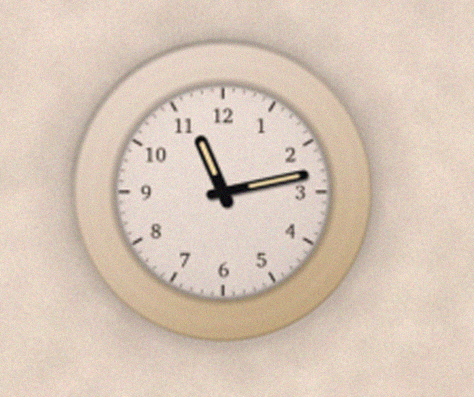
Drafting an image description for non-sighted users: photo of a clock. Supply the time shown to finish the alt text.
11:13
